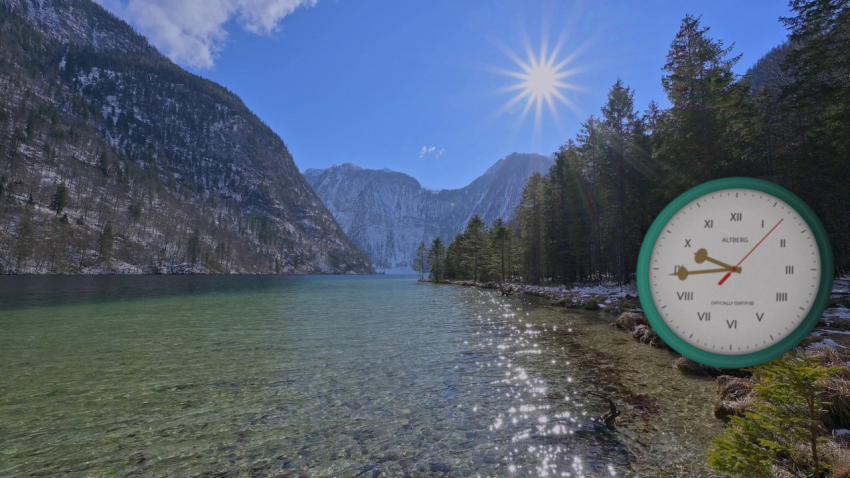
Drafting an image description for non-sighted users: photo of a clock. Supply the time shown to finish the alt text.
9:44:07
